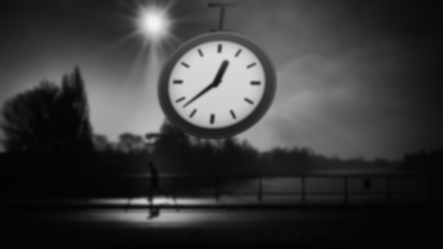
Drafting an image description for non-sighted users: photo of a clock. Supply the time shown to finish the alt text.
12:38
